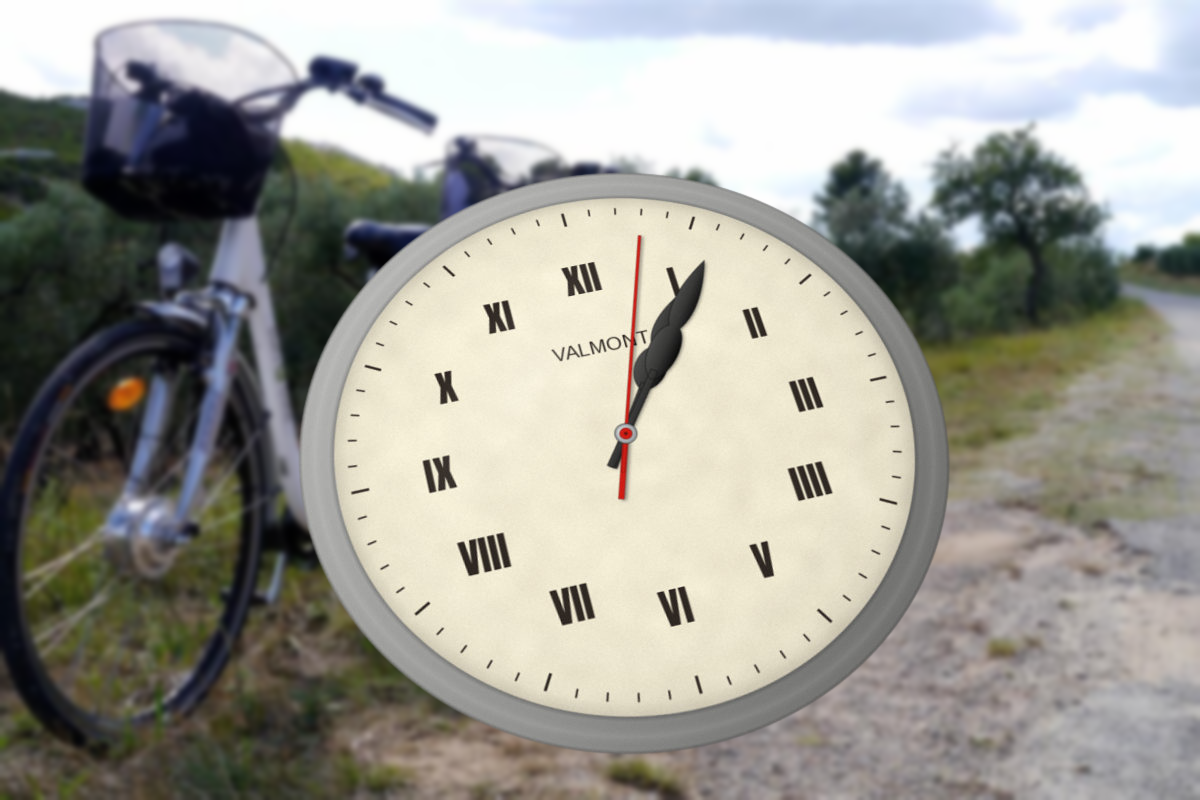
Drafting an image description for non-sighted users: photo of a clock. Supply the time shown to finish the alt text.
1:06:03
